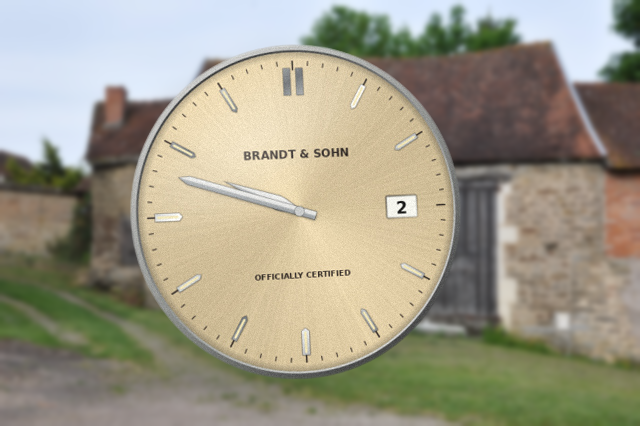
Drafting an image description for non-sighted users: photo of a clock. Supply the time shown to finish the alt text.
9:48
